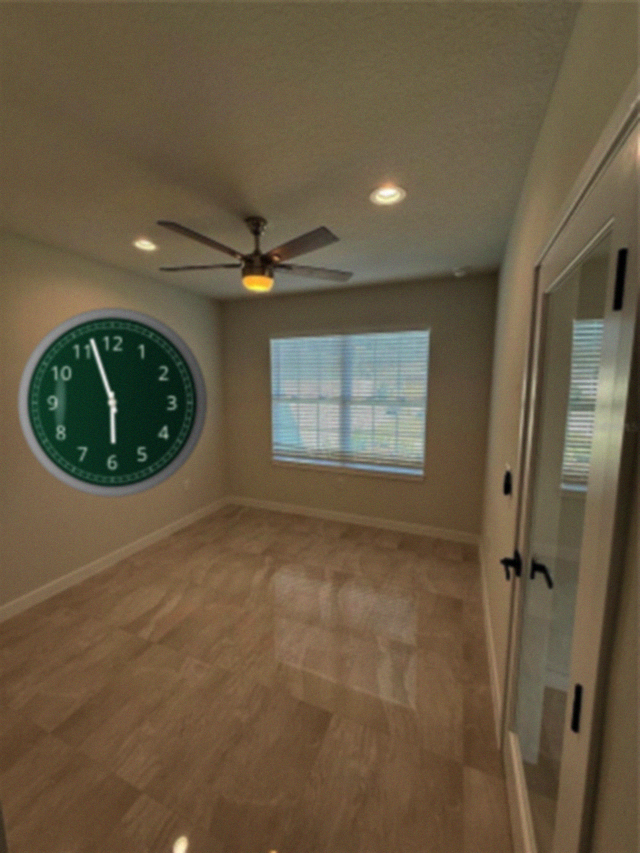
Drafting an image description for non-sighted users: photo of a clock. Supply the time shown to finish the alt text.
5:57
